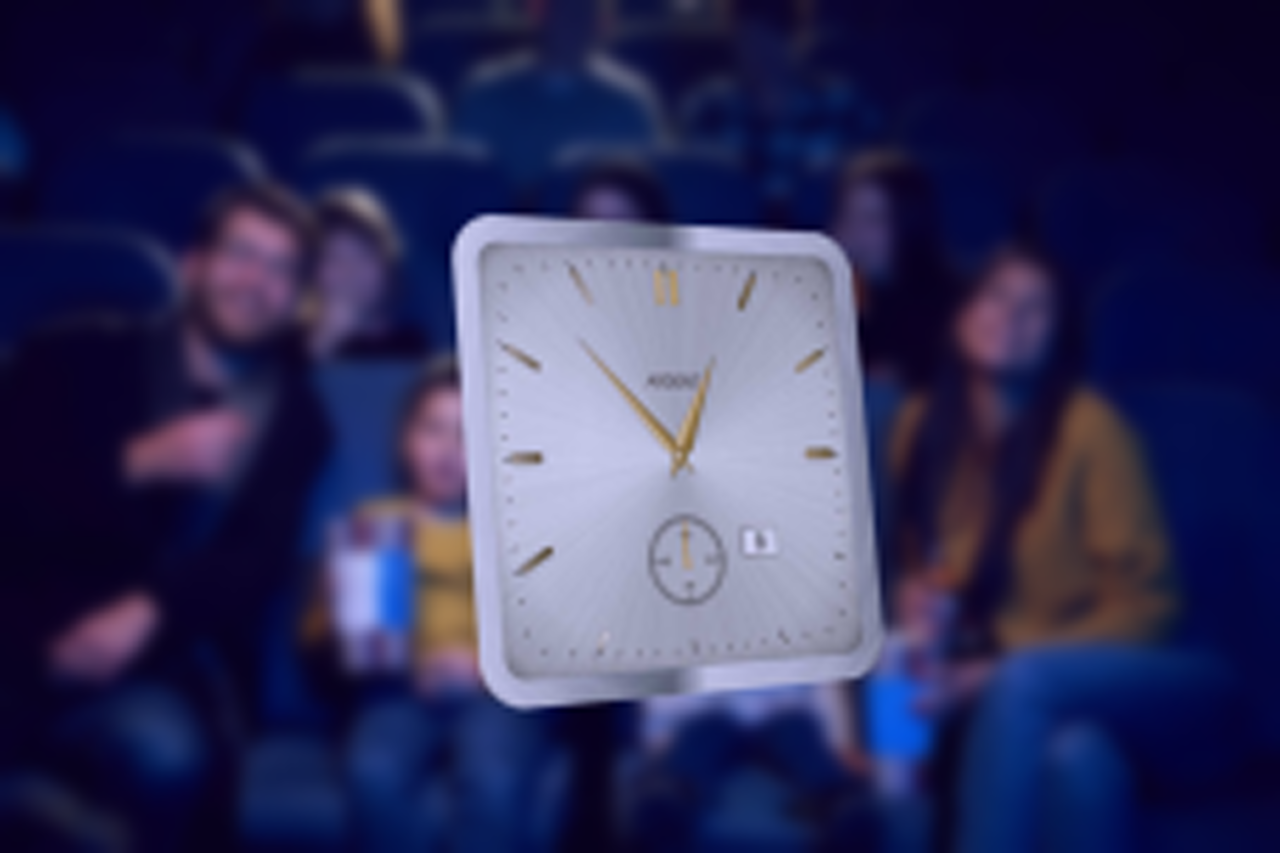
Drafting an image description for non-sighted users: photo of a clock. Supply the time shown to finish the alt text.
12:53
